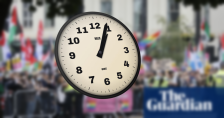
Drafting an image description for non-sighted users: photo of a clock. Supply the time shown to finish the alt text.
1:04
